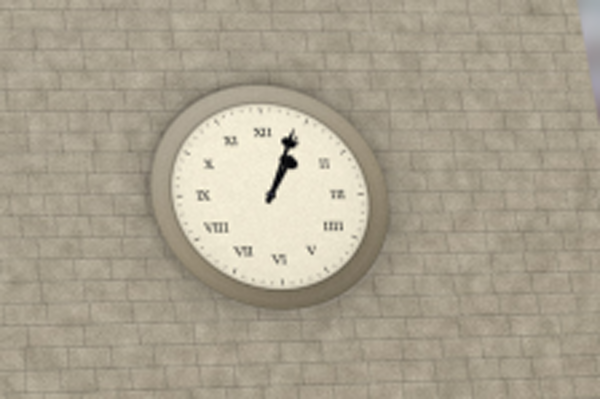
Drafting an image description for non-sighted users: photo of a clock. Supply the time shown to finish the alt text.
1:04
